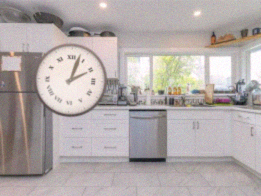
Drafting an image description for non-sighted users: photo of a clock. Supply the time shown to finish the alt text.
2:03
